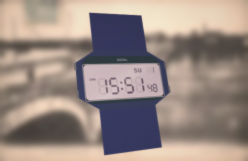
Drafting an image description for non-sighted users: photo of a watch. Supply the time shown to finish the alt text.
15:51
